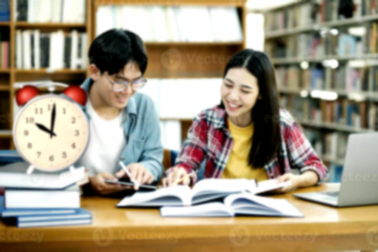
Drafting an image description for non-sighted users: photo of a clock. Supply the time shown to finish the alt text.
10:01
